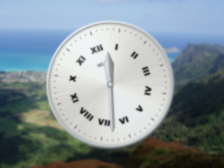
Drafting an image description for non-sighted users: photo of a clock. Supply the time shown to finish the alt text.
12:33
